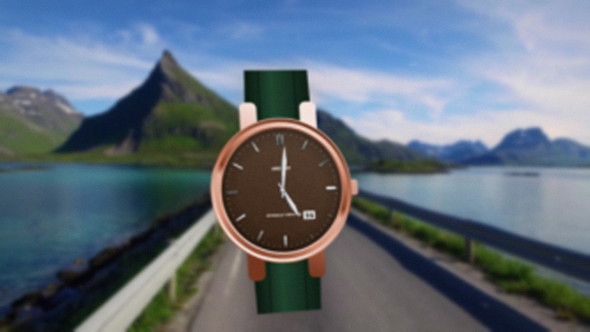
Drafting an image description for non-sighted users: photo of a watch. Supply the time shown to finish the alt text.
5:01
